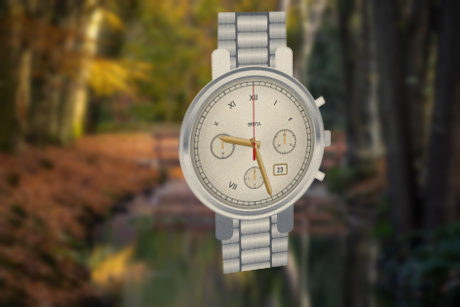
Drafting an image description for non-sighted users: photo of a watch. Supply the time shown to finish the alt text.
9:27
